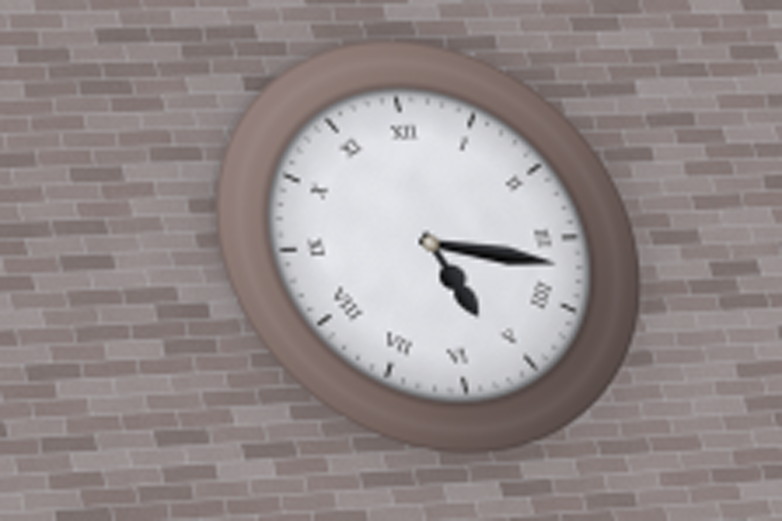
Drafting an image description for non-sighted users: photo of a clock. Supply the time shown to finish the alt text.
5:17
